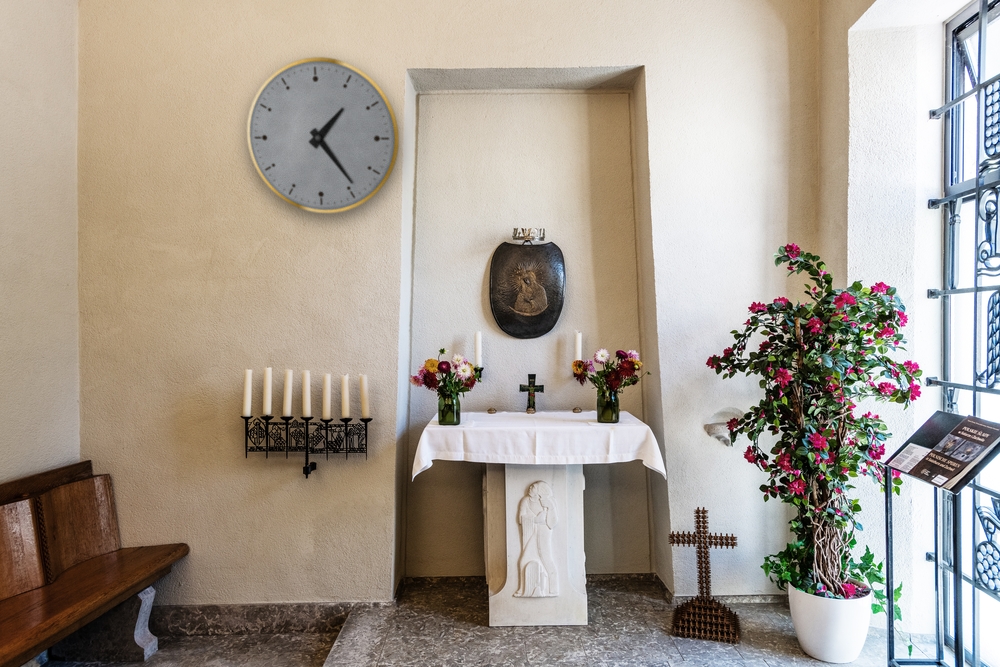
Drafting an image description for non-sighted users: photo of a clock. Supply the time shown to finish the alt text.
1:24
